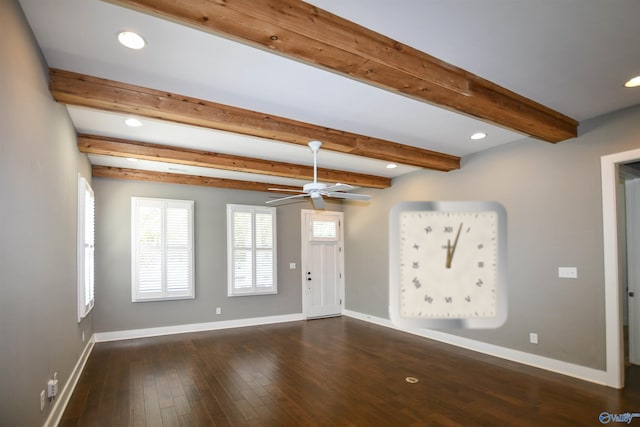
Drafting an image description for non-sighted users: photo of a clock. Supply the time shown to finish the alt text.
12:03
